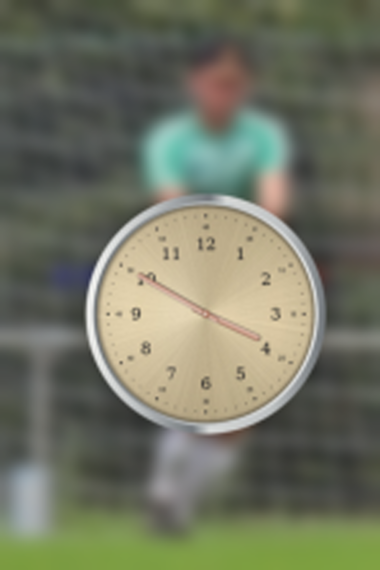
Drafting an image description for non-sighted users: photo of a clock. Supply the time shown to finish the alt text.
3:50
